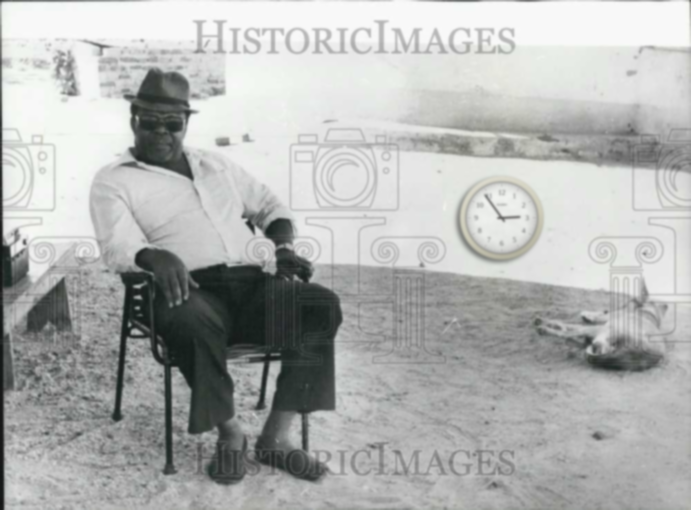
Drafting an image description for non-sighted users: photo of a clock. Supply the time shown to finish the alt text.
2:54
